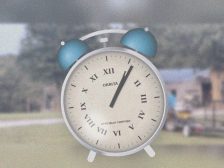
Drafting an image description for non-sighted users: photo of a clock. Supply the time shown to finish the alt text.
1:06
